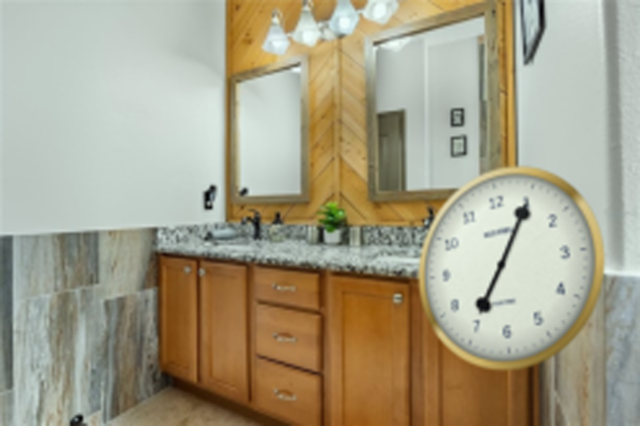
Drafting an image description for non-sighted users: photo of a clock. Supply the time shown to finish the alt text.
7:05
